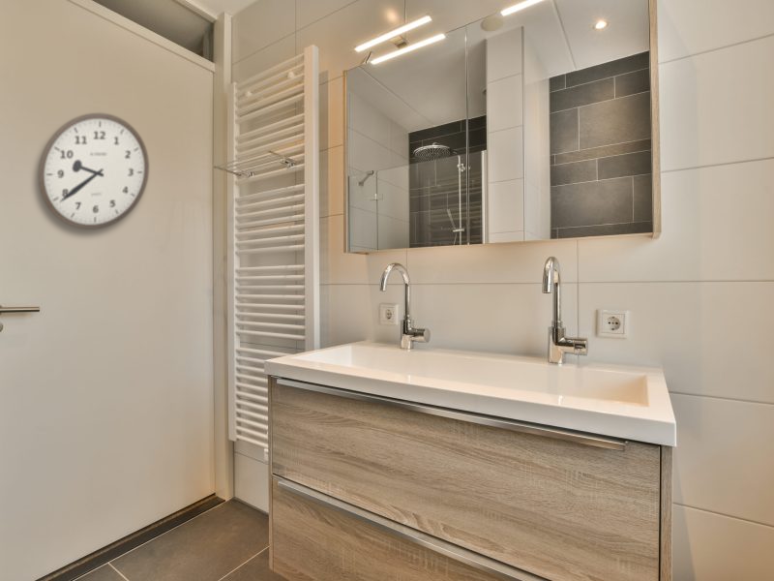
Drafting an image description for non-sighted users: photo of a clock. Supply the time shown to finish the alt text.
9:39
